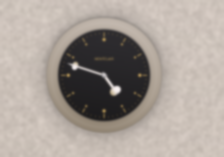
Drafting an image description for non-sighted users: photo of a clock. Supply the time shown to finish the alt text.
4:48
